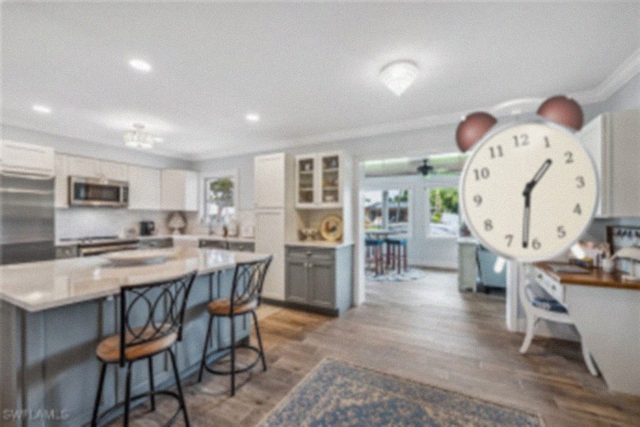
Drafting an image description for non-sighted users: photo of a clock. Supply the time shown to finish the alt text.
1:32
